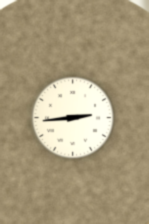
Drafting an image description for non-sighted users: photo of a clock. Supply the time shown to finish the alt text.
2:44
